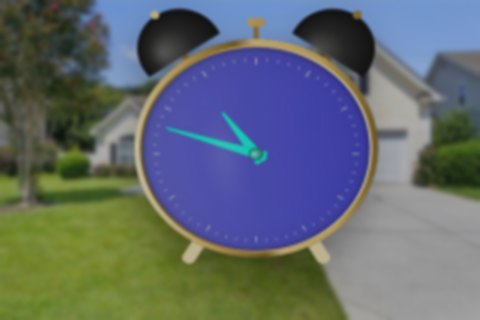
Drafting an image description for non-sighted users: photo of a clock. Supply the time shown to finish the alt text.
10:48
